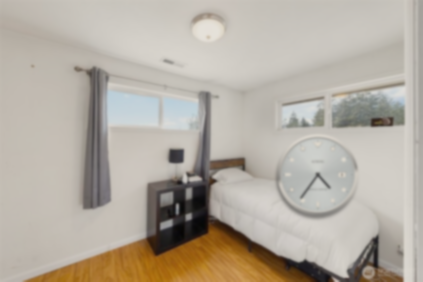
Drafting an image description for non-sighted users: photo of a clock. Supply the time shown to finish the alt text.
4:36
